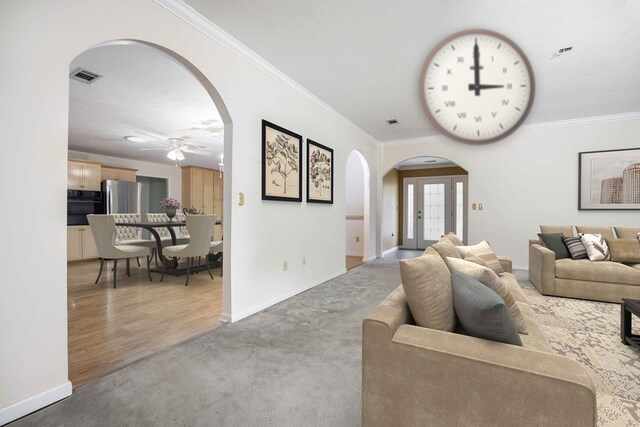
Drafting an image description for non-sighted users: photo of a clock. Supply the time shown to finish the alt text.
3:00
